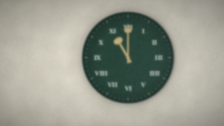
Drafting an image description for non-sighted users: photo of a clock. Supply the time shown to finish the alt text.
11:00
